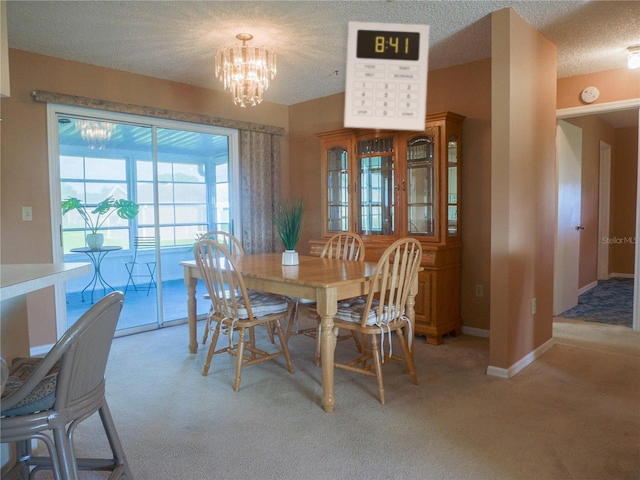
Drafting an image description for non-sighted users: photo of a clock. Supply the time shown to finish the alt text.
8:41
